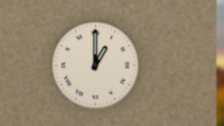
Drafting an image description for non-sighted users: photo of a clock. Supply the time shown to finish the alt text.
1:00
